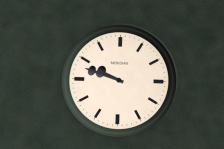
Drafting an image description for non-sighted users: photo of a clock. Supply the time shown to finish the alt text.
9:48
